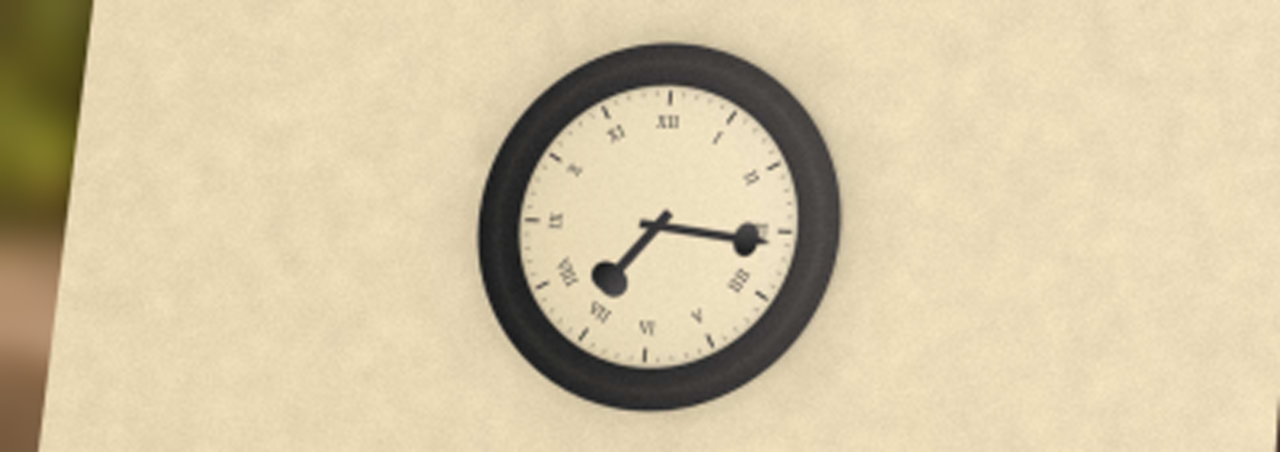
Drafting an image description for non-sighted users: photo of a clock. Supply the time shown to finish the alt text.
7:16
